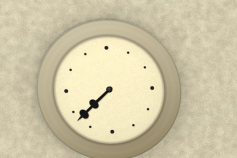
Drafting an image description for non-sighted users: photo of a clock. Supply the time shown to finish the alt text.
7:38
